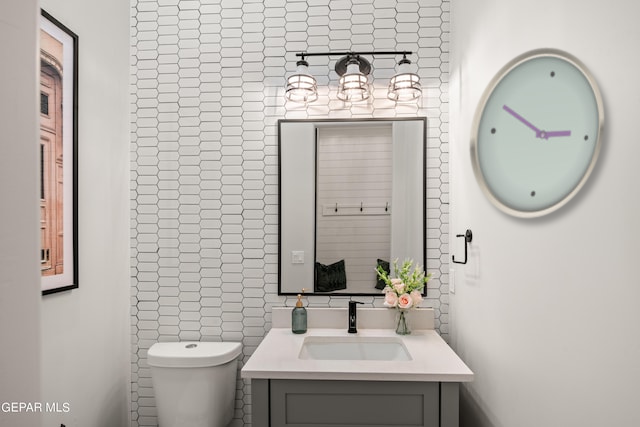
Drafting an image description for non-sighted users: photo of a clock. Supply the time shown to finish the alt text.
2:49
